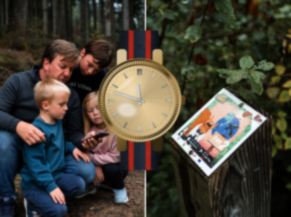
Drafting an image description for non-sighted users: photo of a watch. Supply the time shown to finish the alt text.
11:48
